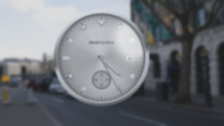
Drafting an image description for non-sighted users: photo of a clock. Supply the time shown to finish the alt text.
4:25
